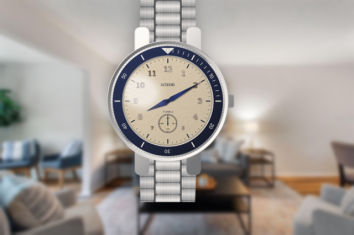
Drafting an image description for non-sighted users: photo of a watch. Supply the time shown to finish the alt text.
8:10
